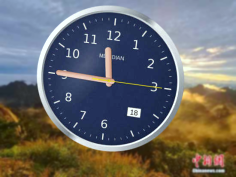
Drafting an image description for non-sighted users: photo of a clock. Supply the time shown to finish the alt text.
11:45:15
